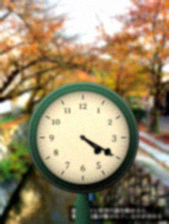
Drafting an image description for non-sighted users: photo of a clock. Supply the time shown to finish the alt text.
4:20
